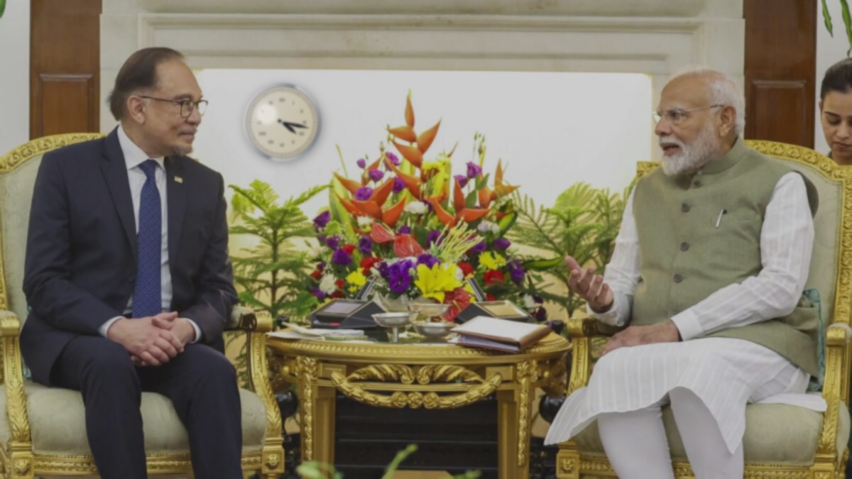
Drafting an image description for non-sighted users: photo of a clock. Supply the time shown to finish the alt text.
4:17
